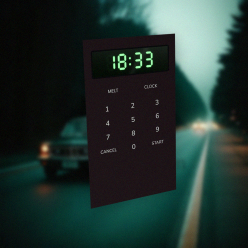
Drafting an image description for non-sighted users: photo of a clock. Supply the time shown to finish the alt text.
18:33
